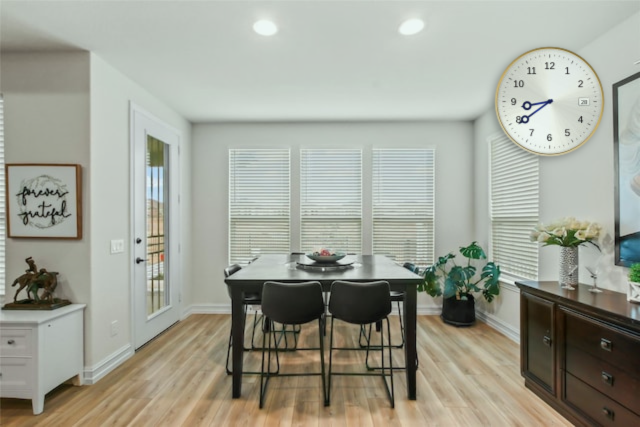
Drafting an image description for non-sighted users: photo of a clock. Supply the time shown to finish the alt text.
8:39
